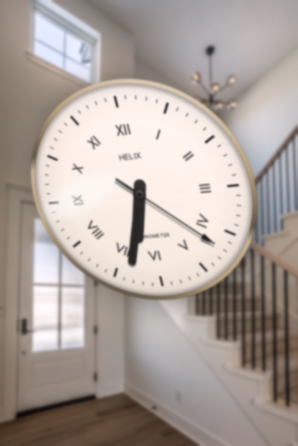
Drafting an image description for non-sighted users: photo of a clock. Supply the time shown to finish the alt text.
6:33:22
